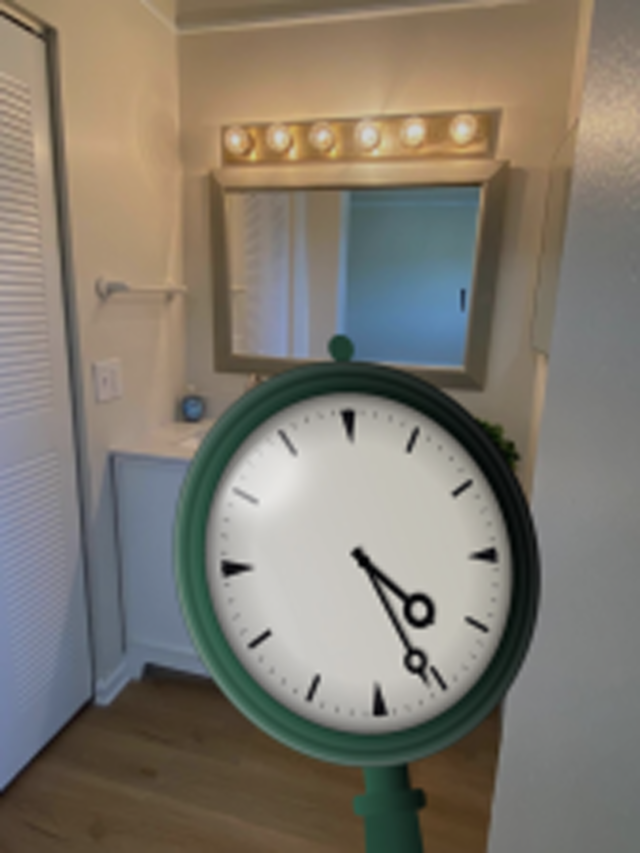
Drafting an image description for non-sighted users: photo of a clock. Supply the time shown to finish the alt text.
4:26
